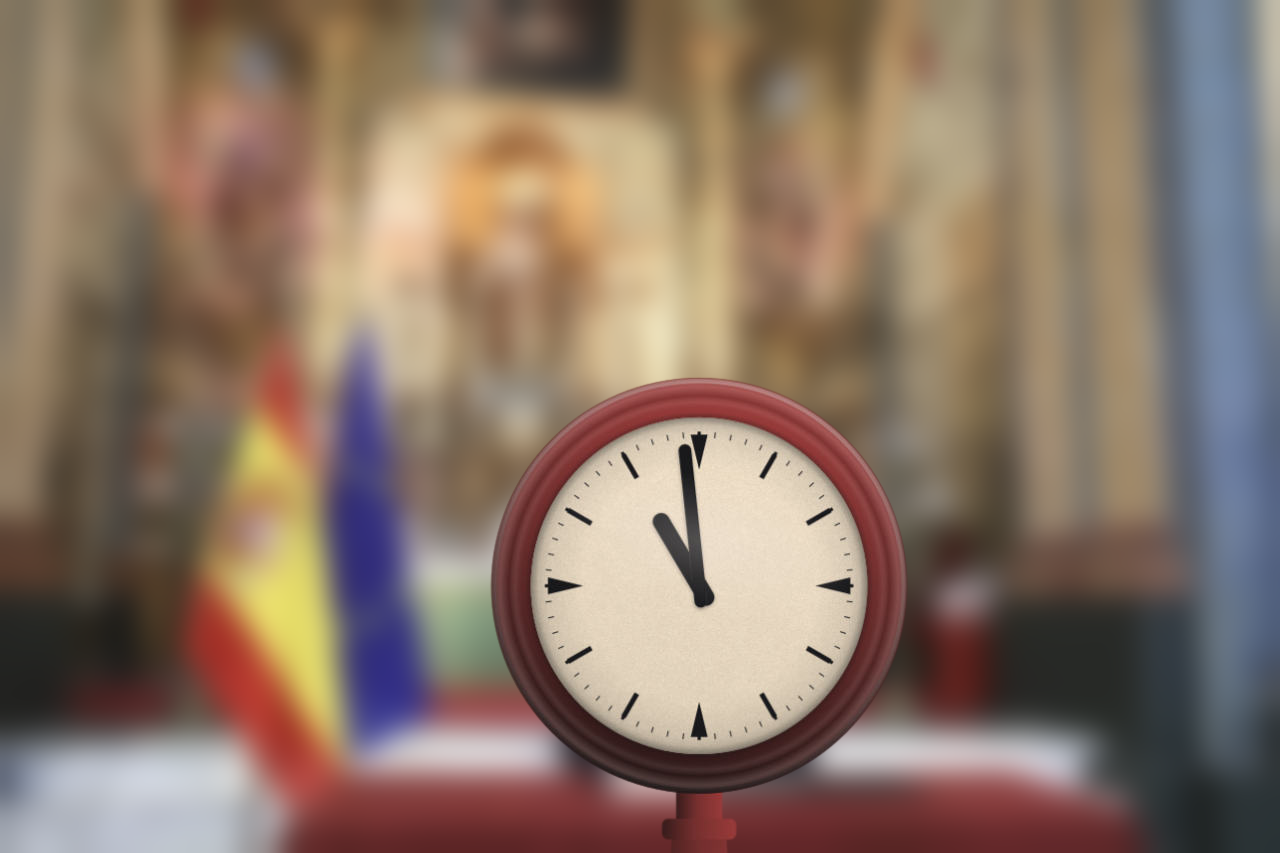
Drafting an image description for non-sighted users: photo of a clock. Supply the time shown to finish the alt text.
10:59
